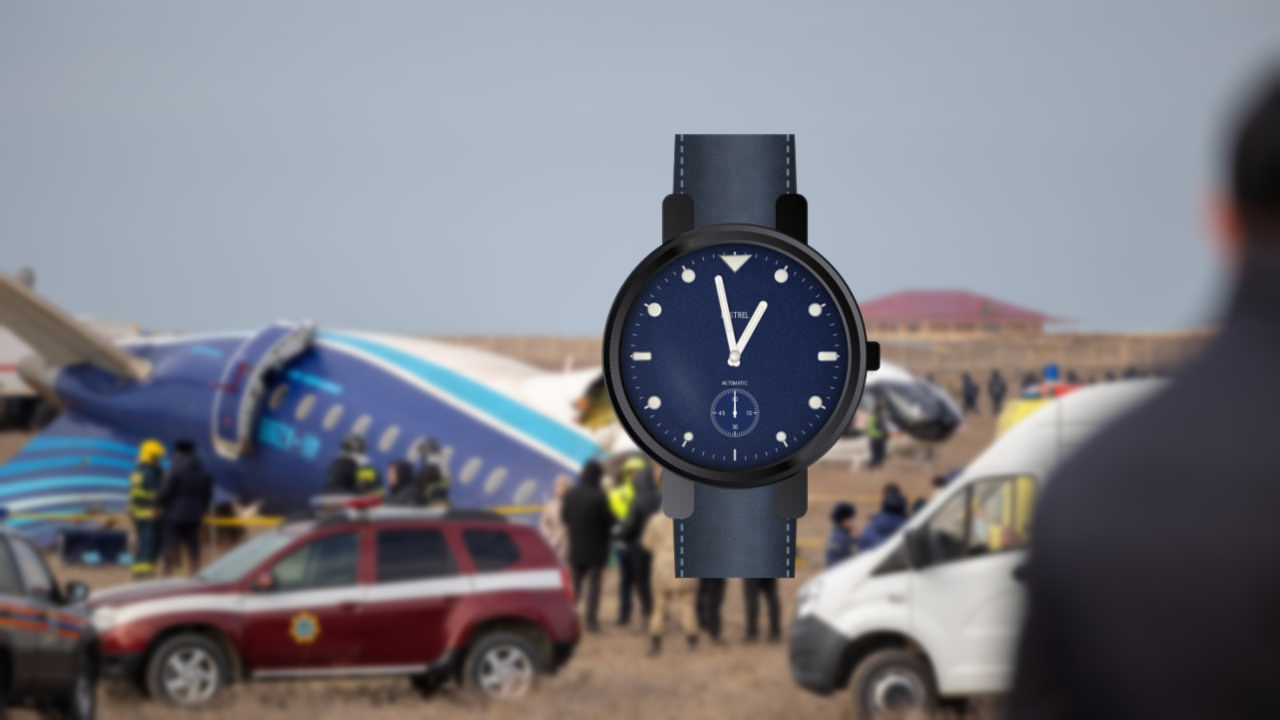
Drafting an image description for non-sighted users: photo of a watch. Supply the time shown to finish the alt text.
12:58
